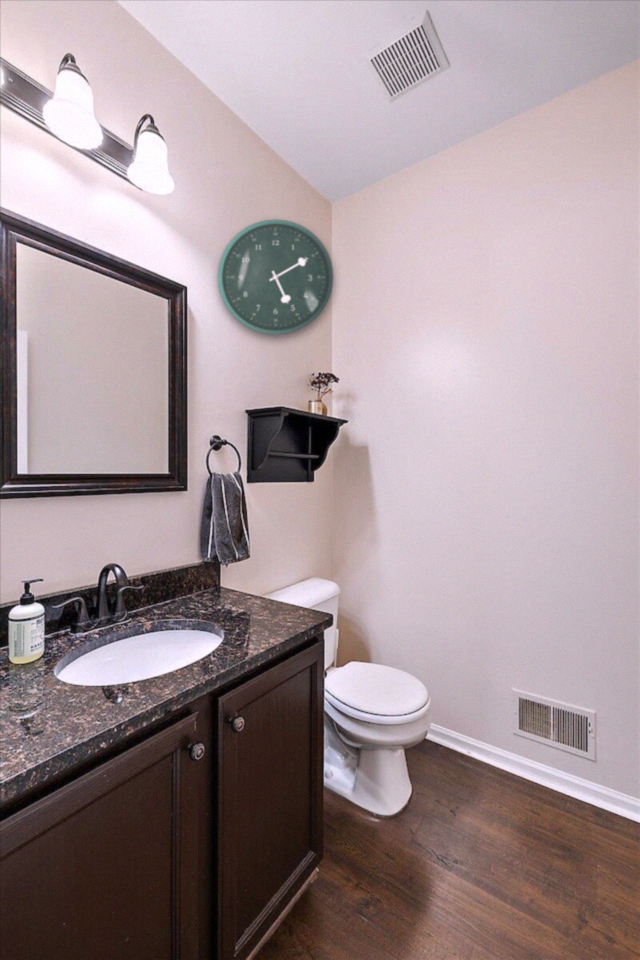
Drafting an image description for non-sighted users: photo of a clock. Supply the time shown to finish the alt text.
5:10
